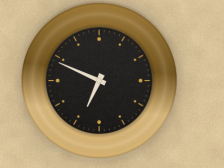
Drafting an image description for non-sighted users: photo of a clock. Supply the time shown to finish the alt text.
6:49
